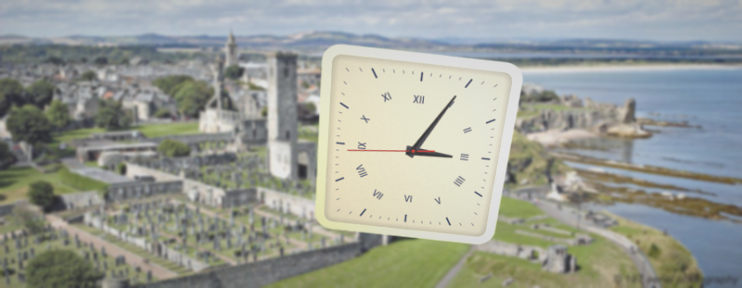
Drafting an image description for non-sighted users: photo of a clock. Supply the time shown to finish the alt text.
3:04:44
